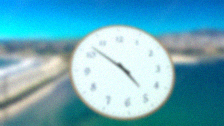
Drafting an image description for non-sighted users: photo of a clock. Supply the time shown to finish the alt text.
4:52
